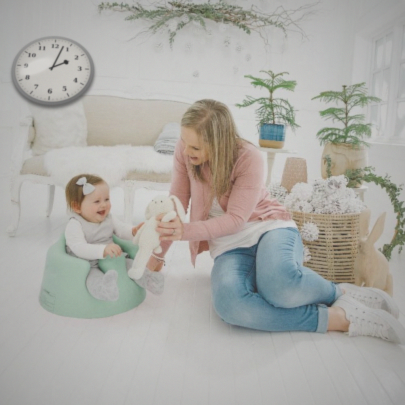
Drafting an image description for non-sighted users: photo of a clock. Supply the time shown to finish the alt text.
2:03
